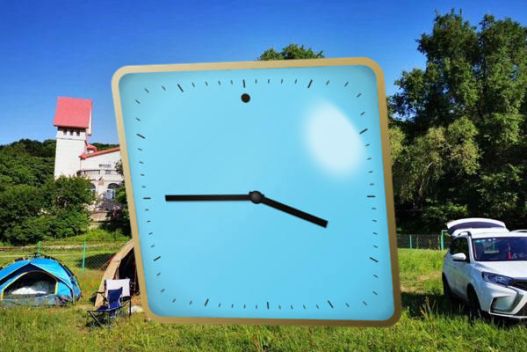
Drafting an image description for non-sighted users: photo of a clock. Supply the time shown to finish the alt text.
3:45
